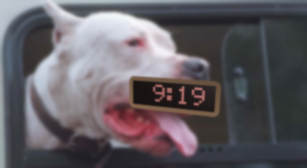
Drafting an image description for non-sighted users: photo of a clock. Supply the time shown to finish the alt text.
9:19
